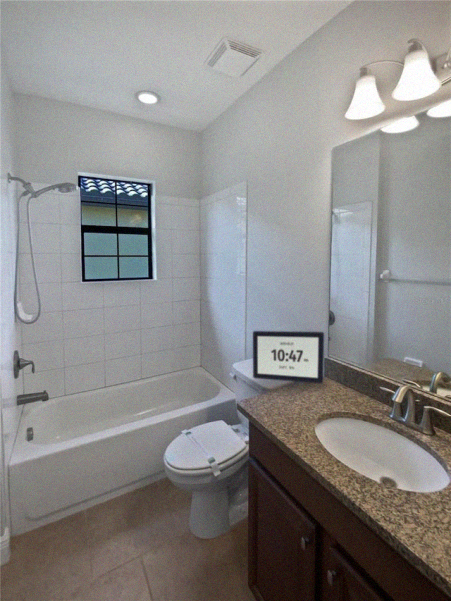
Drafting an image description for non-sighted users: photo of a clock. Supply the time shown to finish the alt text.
10:47
